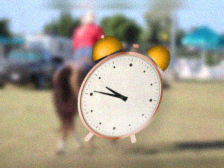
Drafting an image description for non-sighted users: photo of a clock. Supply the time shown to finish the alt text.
9:46
